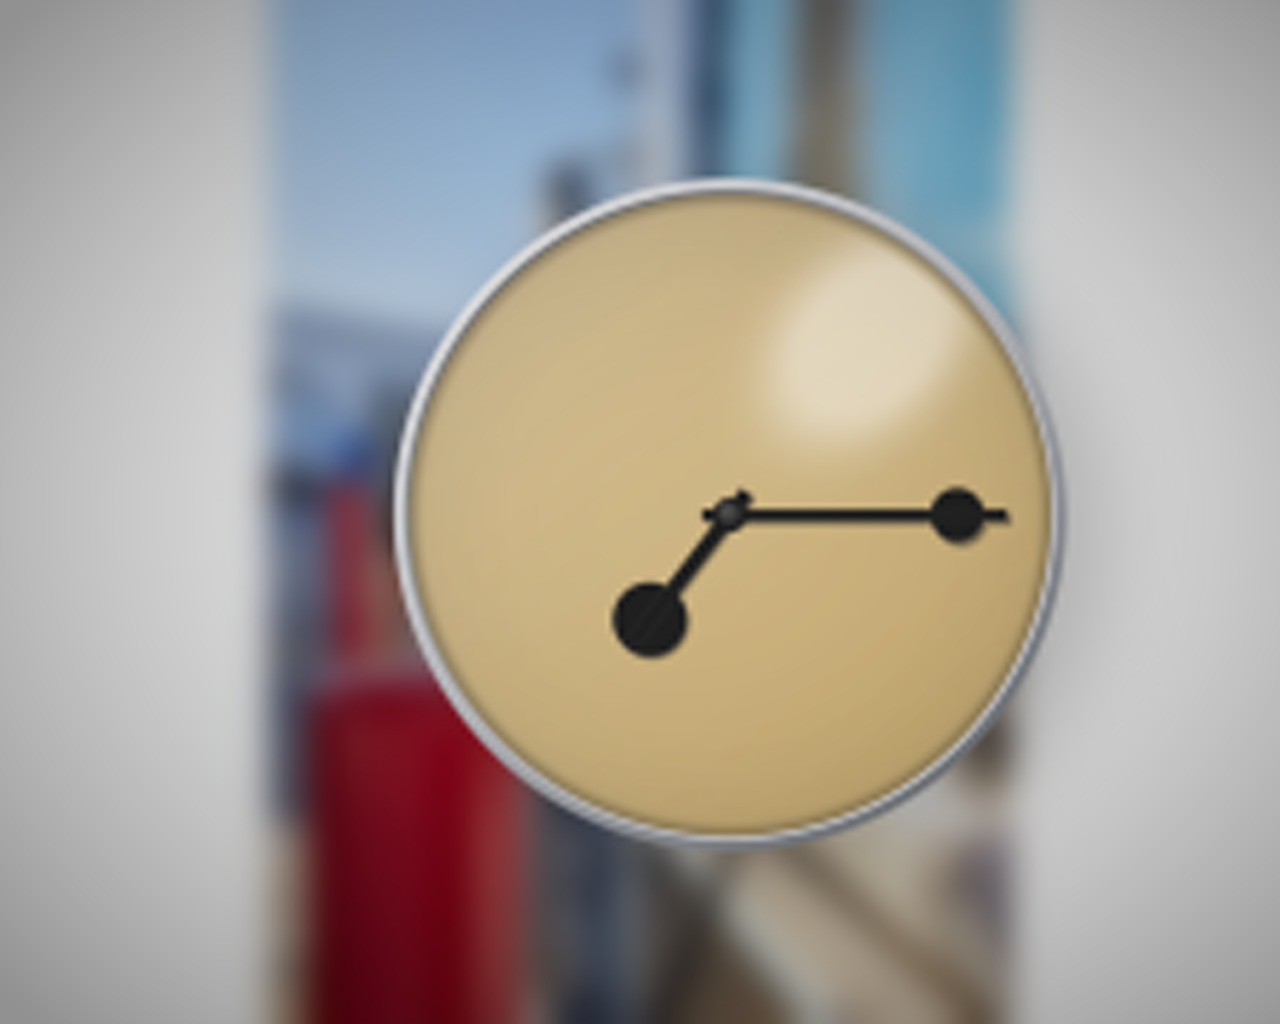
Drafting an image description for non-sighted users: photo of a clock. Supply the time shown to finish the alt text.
7:15
